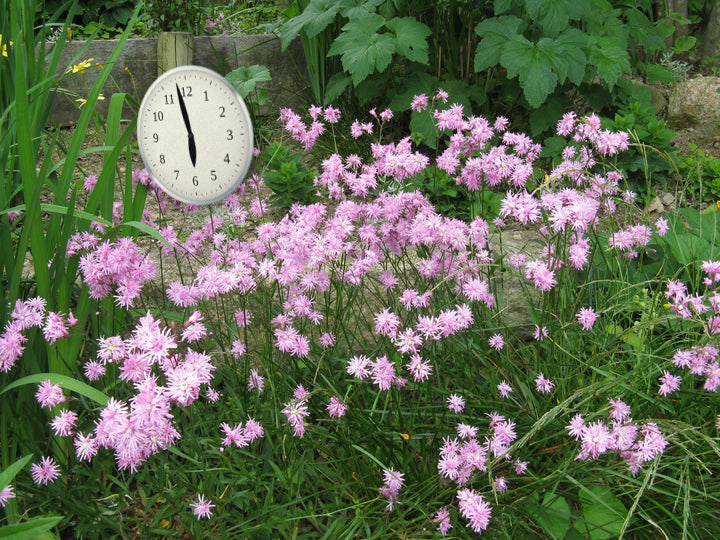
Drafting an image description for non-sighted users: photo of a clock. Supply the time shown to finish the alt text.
5:58
